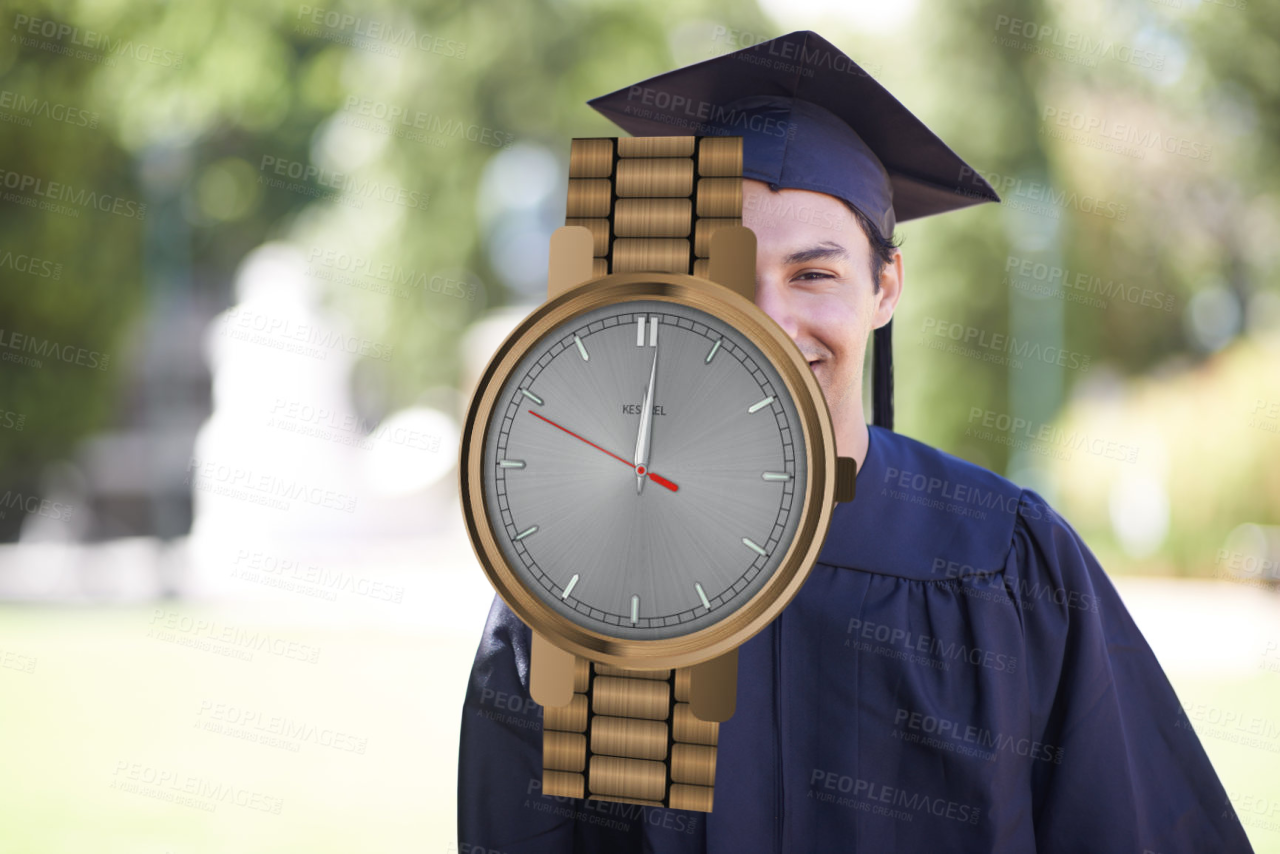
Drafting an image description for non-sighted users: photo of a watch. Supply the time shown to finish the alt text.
12:00:49
